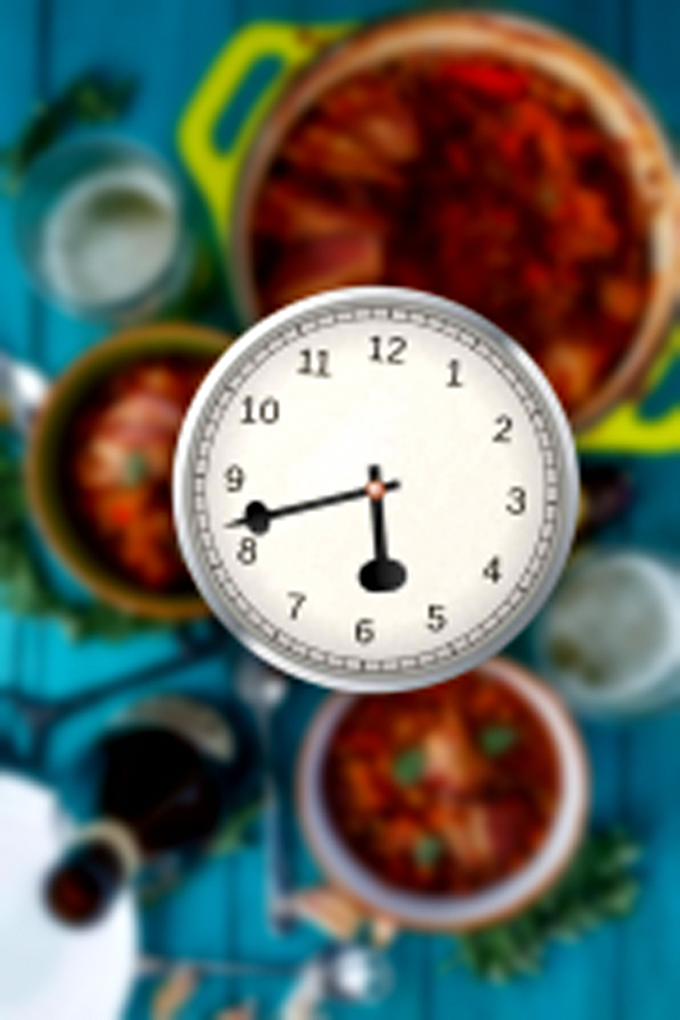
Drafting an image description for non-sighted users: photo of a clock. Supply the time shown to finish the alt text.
5:42
